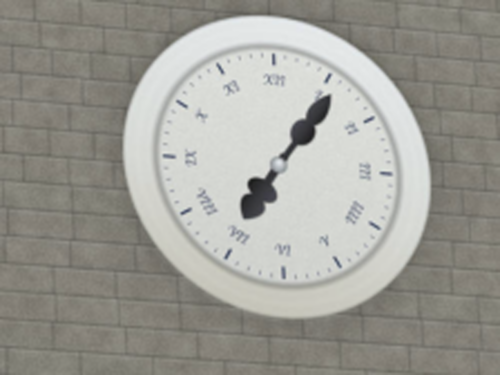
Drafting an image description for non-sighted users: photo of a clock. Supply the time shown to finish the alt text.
7:06
